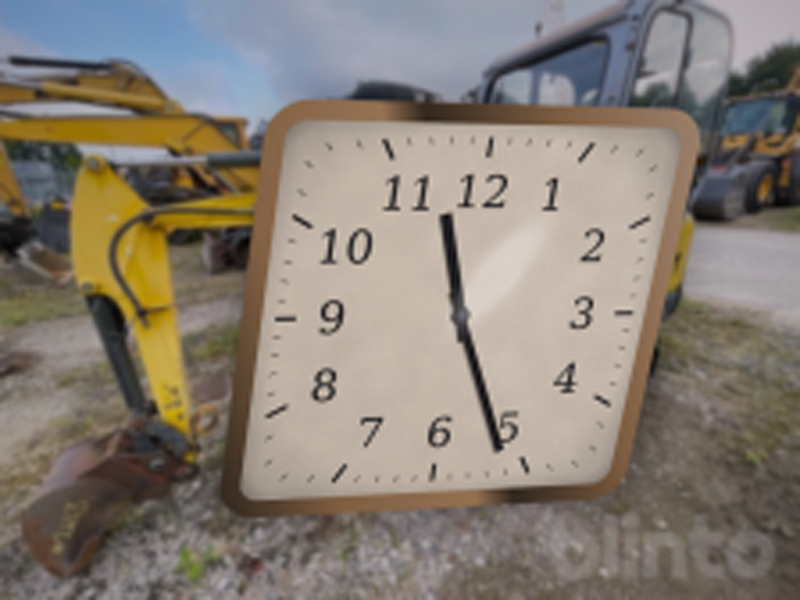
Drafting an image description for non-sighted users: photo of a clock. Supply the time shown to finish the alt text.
11:26
